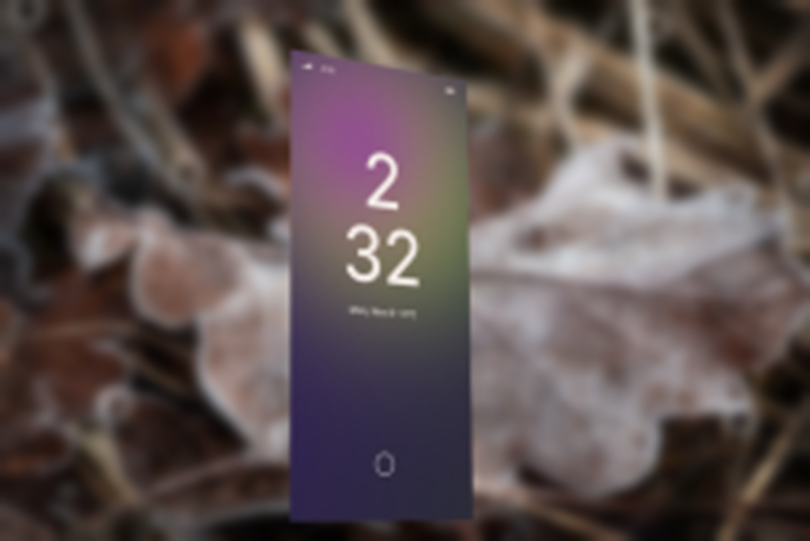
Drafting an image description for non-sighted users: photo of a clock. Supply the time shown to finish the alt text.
2:32
